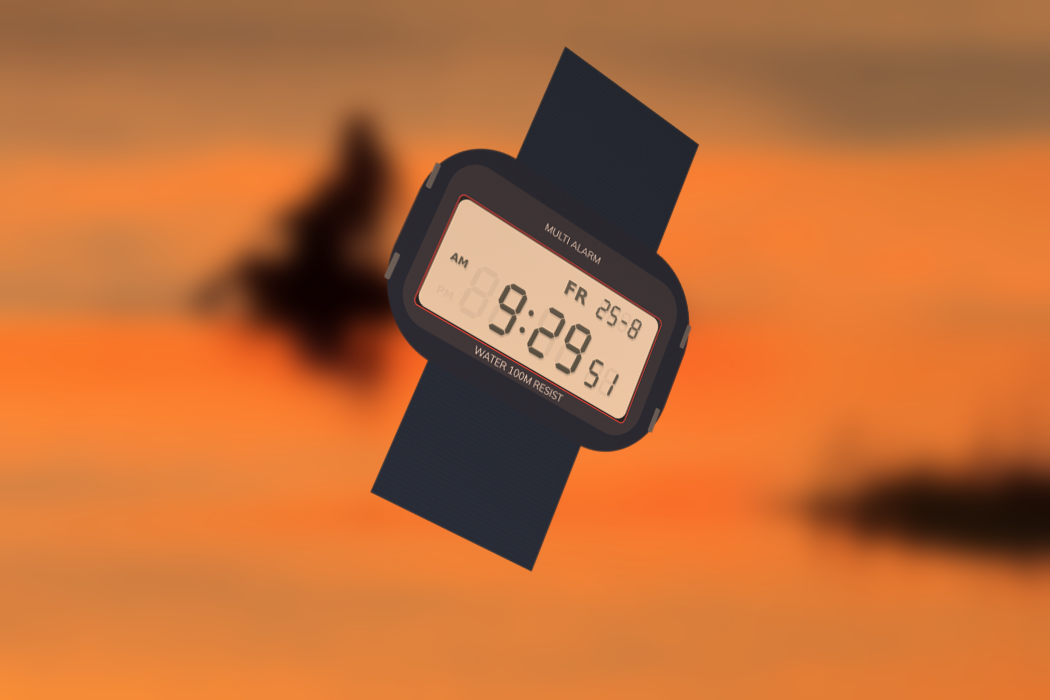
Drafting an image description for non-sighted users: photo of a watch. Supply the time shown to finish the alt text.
9:29:51
